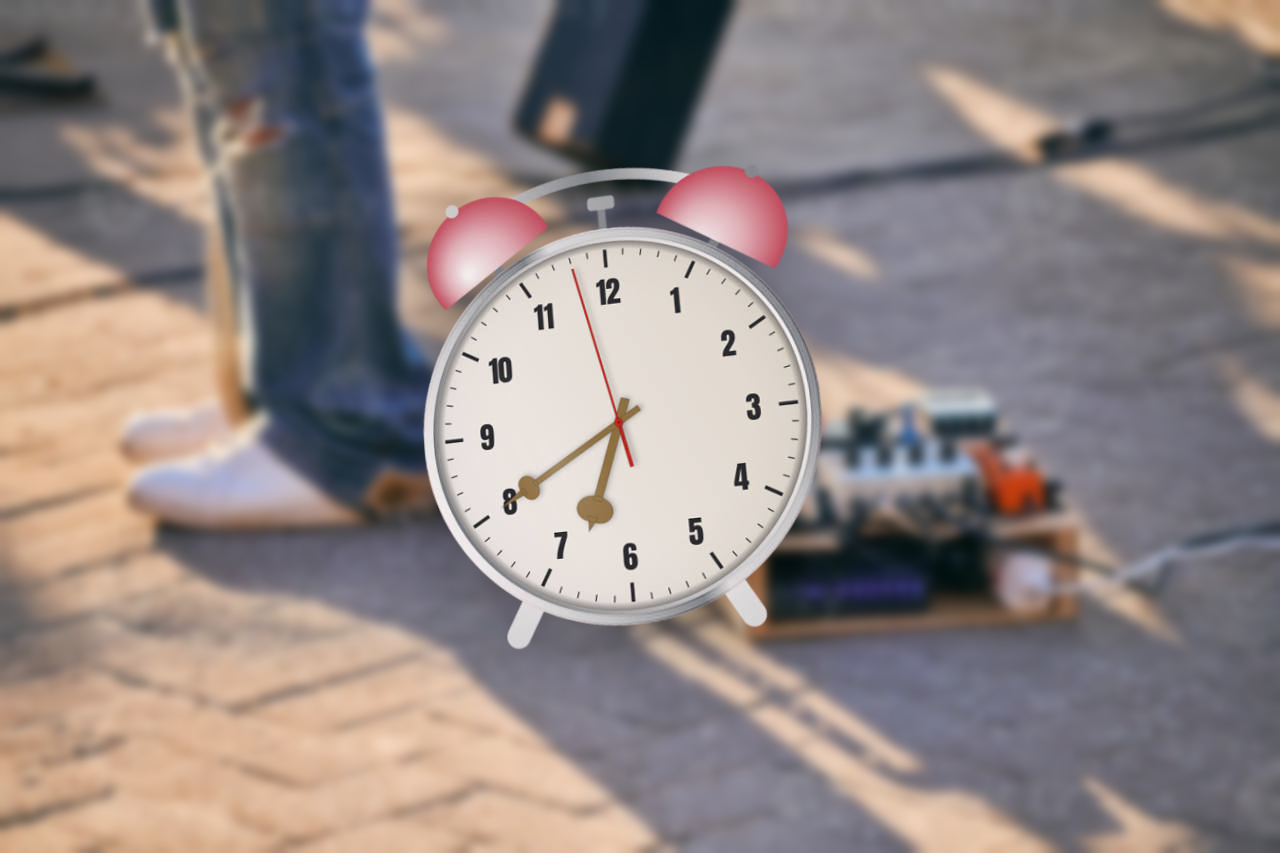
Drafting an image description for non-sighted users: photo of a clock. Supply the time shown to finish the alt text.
6:39:58
